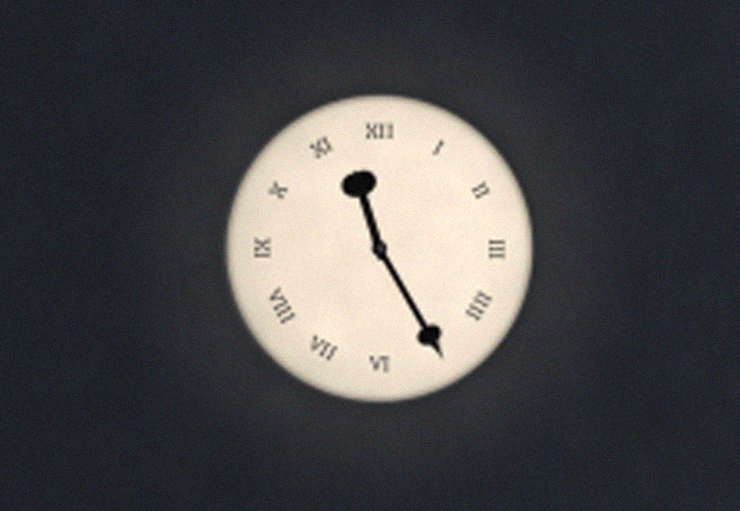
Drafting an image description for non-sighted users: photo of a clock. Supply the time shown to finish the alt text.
11:25
